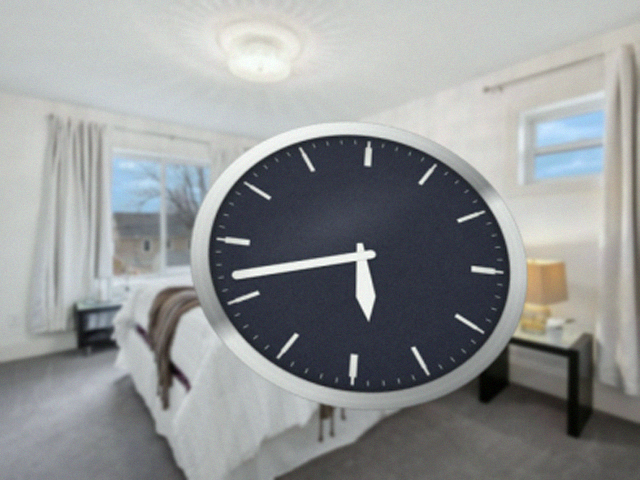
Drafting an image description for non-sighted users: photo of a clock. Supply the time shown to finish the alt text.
5:42
